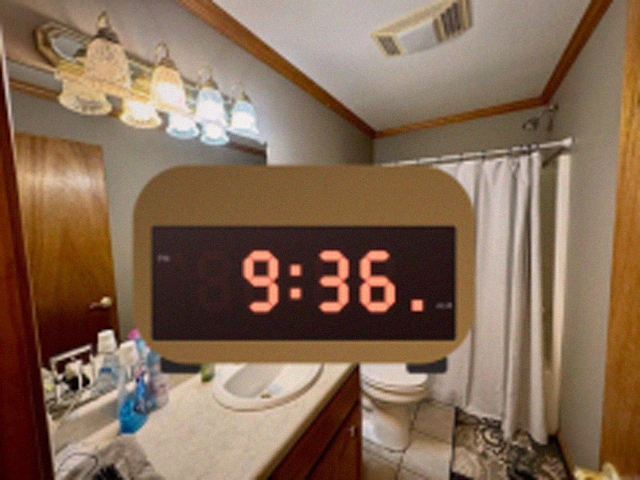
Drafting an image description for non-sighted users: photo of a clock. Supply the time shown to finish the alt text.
9:36
